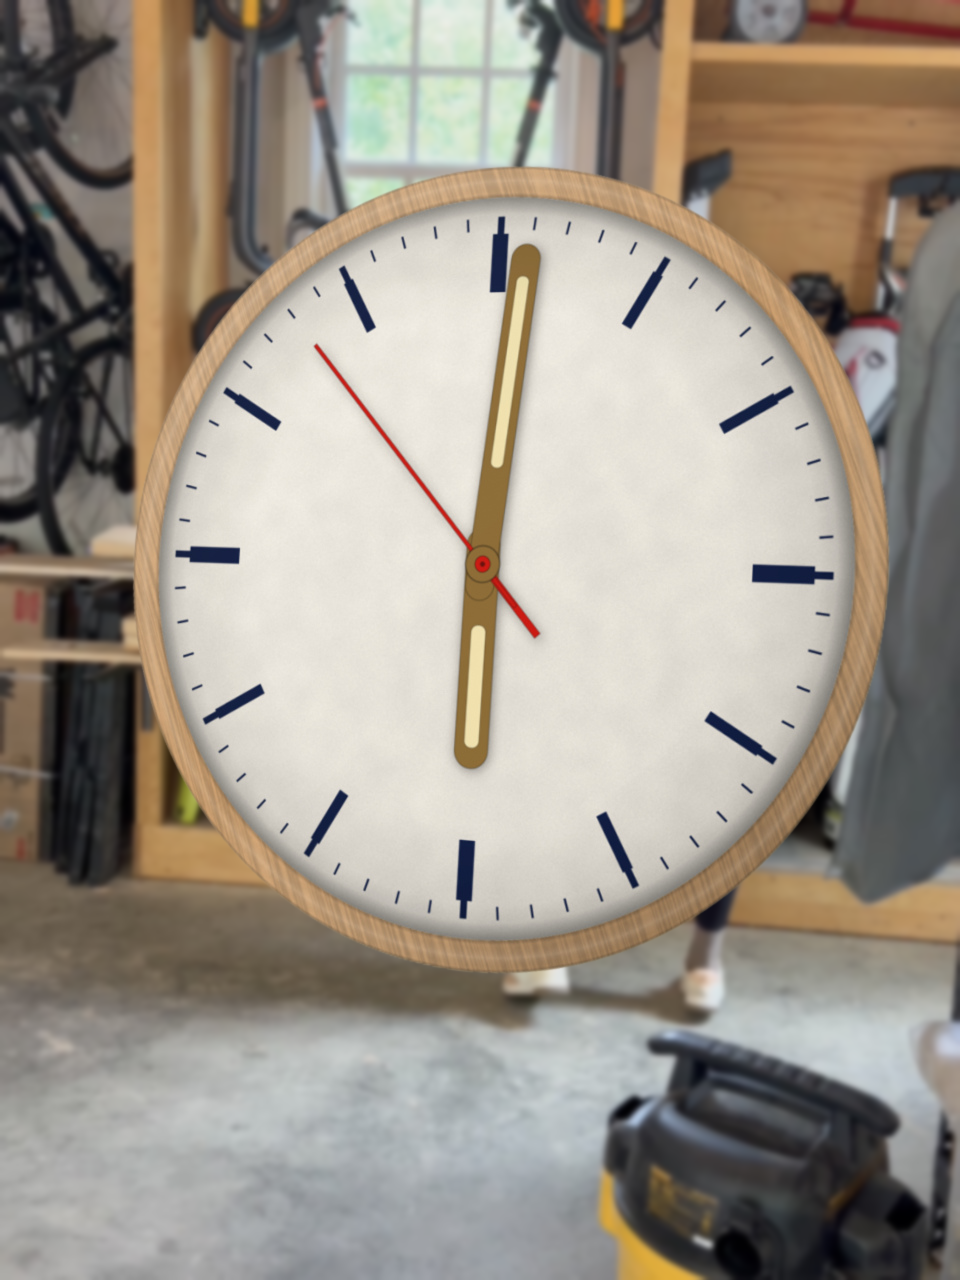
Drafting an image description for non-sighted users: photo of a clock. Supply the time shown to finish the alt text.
6:00:53
